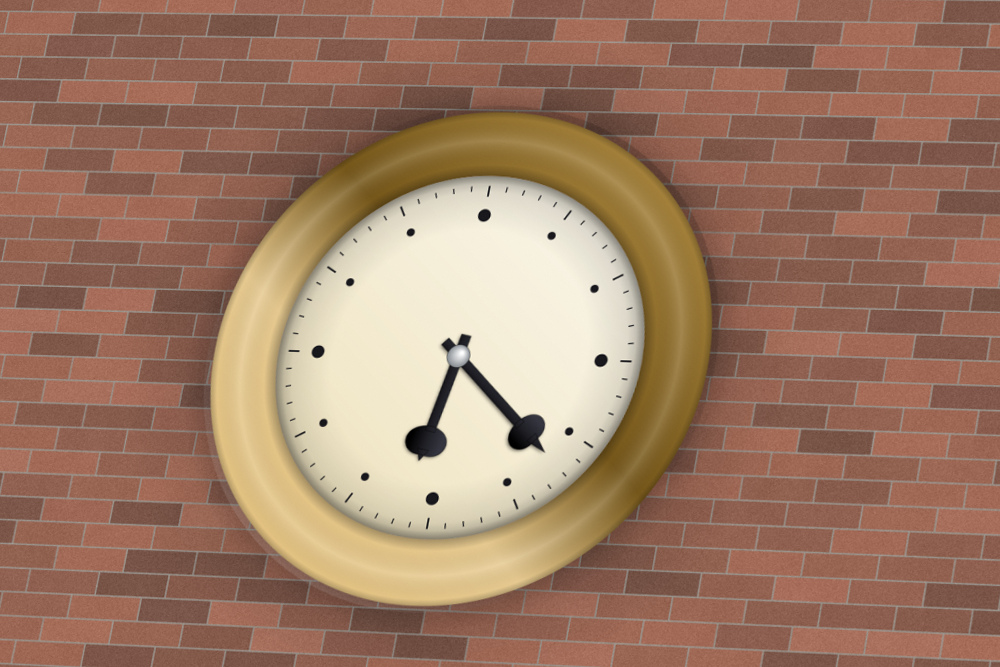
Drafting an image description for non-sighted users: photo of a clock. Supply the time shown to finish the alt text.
6:22
